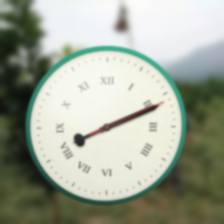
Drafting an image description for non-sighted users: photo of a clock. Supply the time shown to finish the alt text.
8:11:11
